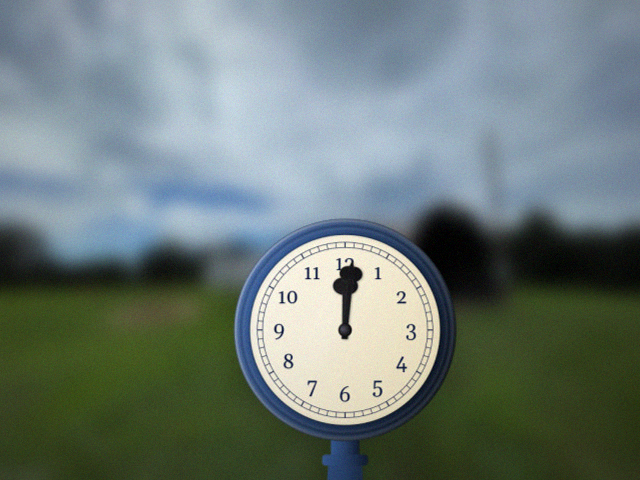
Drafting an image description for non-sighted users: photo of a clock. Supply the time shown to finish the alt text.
12:01
